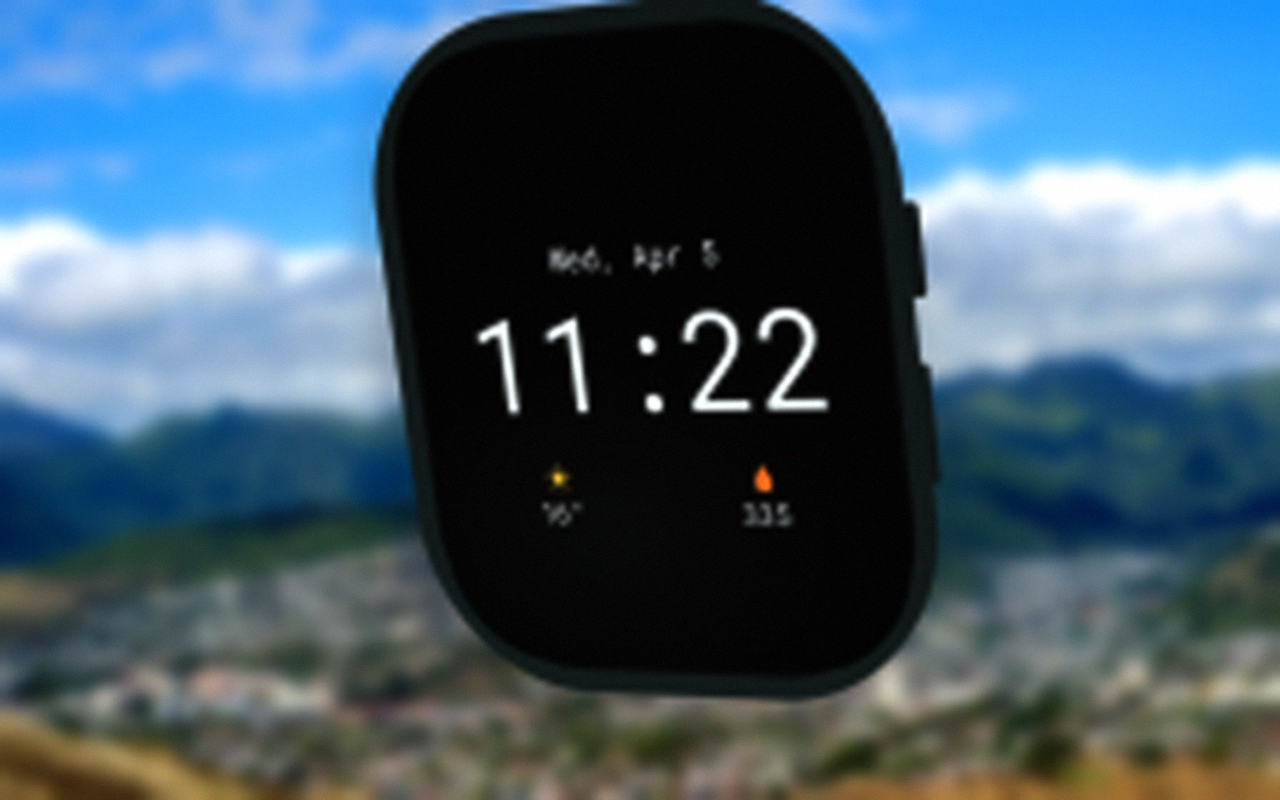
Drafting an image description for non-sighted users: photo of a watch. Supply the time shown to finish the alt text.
11:22
